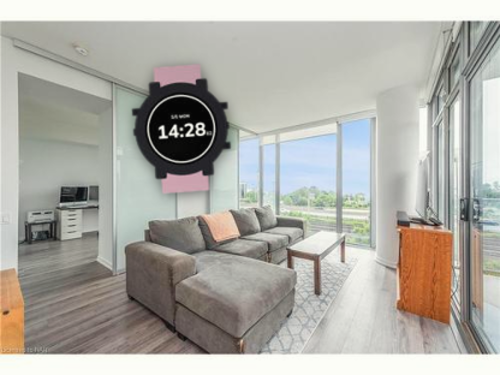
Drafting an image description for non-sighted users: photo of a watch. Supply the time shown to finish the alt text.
14:28
